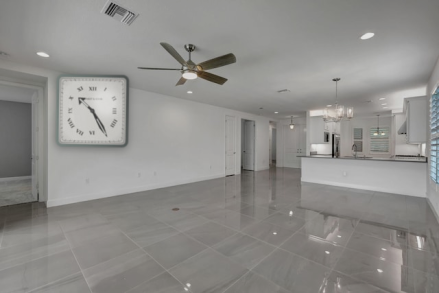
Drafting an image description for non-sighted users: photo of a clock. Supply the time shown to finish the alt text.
10:25
